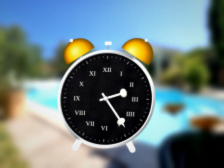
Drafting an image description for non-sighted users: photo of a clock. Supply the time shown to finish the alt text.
2:24
